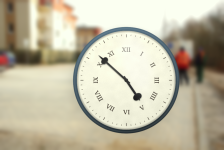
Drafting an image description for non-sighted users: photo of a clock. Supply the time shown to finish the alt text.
4:52
